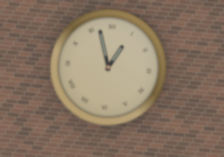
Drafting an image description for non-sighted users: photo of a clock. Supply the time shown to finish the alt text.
12:57
